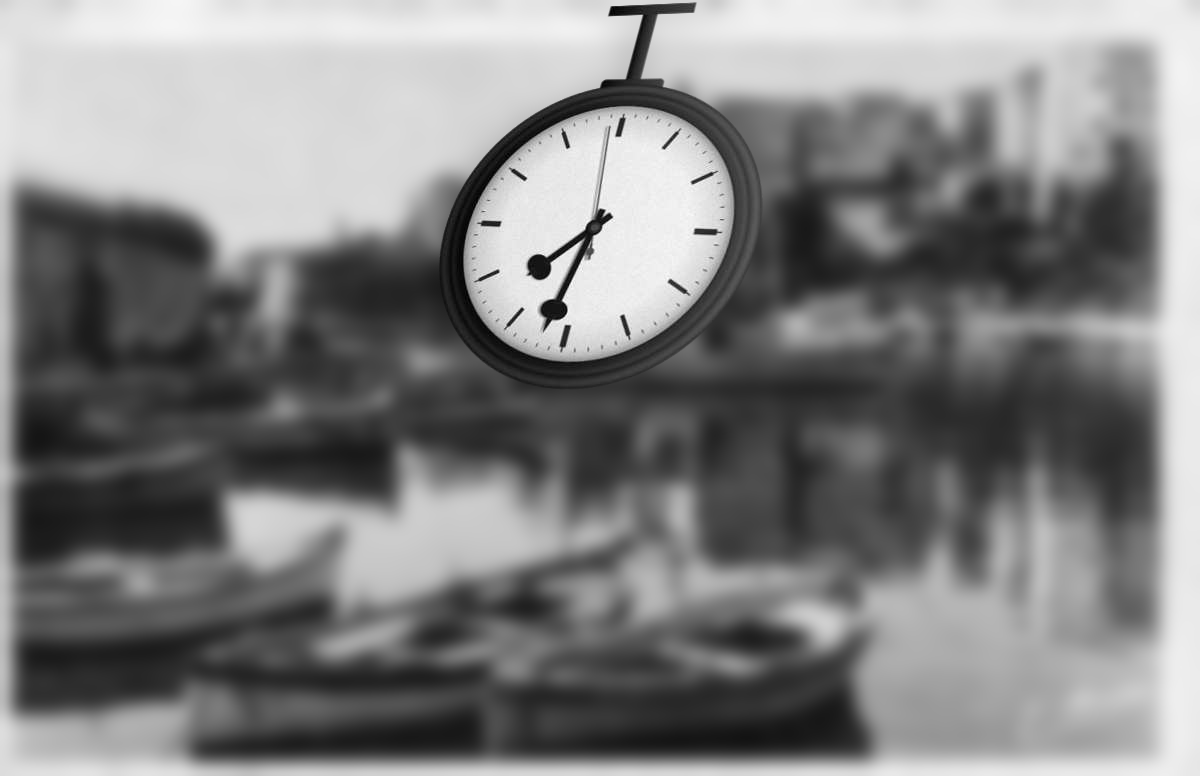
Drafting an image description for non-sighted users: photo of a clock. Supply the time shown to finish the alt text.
7:31:59
